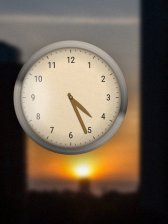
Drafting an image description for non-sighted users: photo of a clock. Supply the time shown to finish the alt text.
4:26
